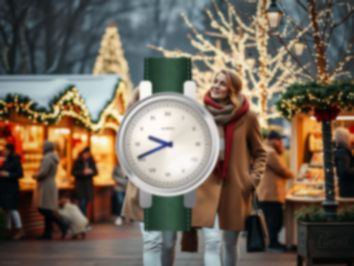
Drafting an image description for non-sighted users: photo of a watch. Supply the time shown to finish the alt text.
9:41
